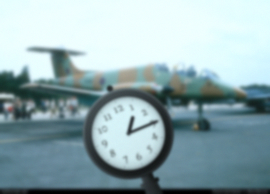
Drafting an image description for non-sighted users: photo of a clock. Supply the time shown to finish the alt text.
1:15
